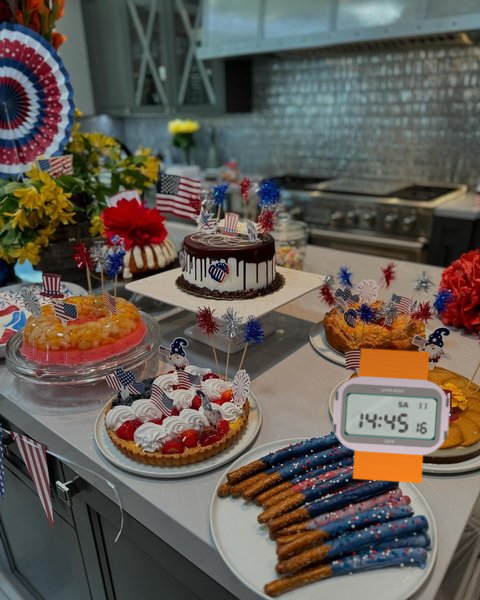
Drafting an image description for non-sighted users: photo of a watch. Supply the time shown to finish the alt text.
14:45:16
